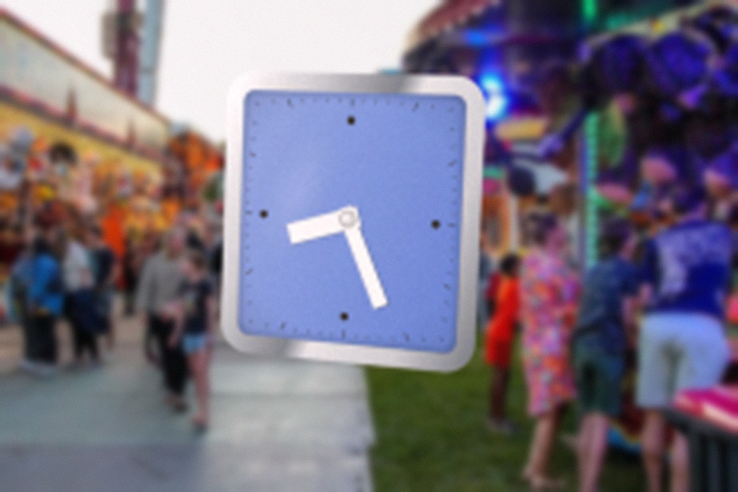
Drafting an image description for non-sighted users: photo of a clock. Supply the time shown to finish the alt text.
8:26
